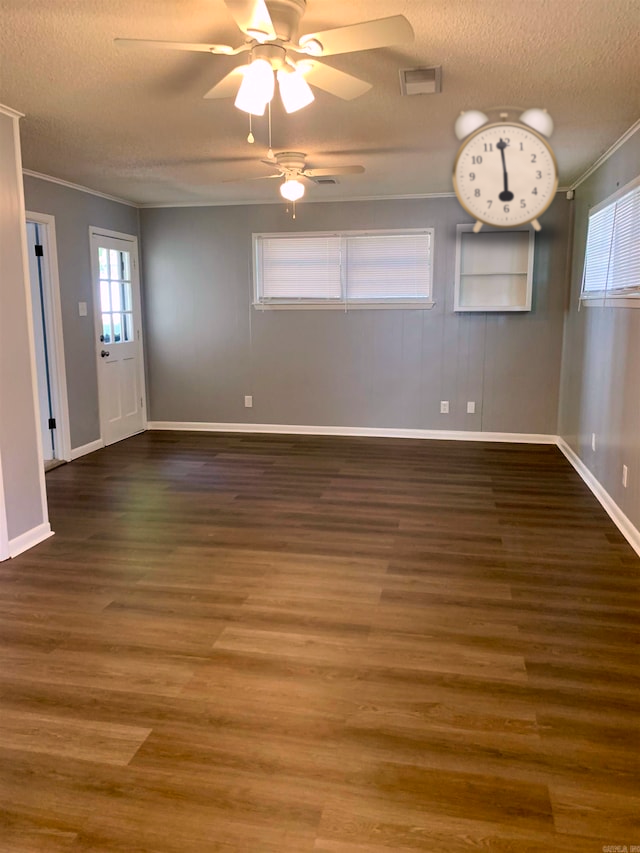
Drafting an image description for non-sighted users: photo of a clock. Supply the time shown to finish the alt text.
5:59
